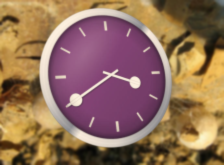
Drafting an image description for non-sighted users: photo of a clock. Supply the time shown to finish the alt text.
3:40
